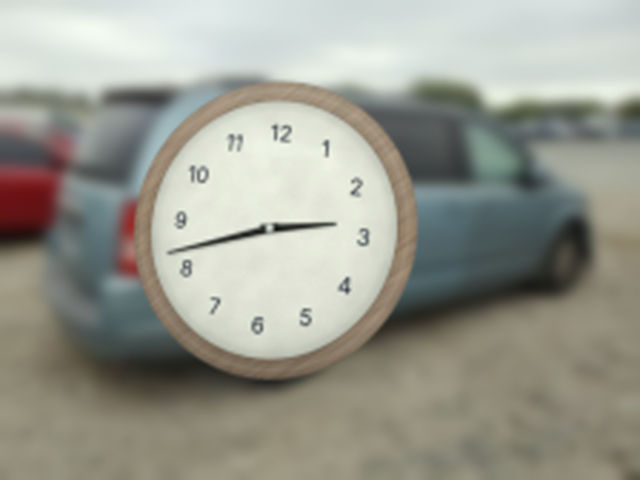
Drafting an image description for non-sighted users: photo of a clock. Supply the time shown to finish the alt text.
2:42
